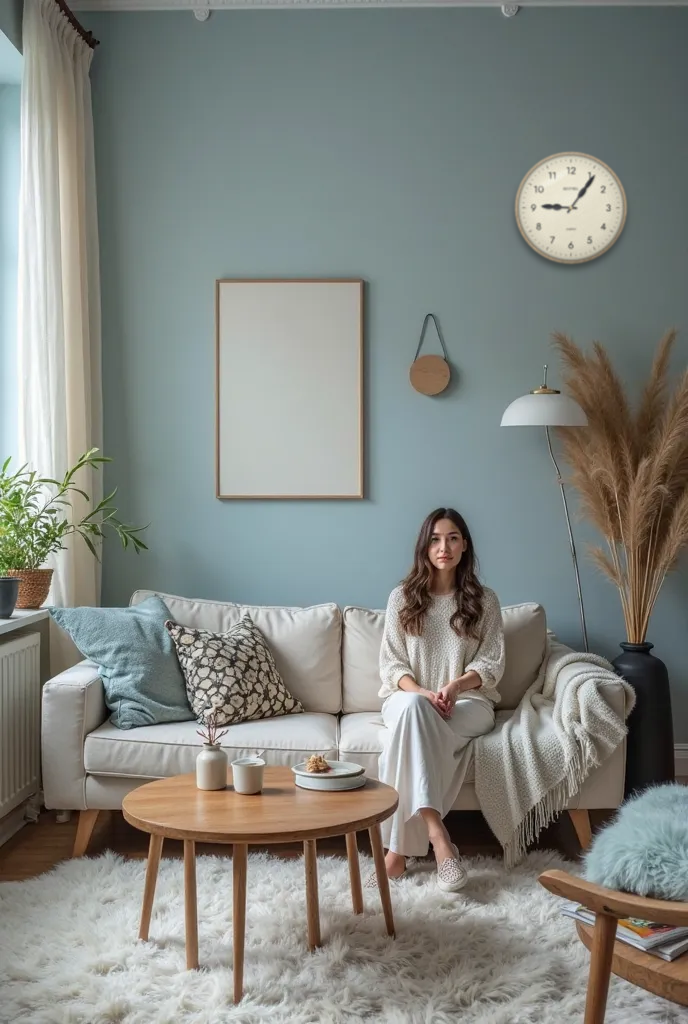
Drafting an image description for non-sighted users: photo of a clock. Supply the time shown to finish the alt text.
9:06
